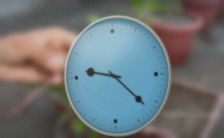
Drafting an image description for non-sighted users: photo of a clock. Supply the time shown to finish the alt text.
9:22
